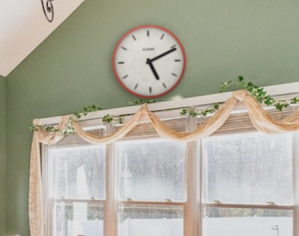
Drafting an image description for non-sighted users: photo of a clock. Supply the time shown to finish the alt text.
5:11
